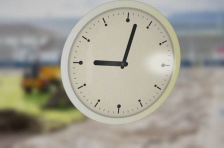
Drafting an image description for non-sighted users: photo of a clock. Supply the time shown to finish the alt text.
9:02
